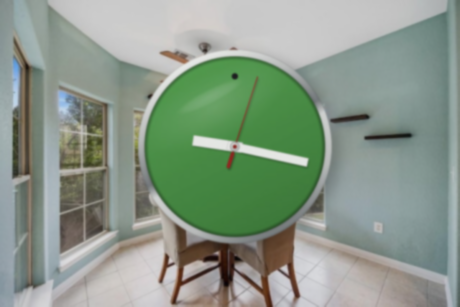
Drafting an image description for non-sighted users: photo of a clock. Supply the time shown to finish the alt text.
9:17:03
